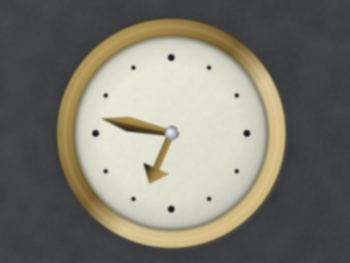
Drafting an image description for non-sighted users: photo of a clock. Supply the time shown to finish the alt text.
6:47
